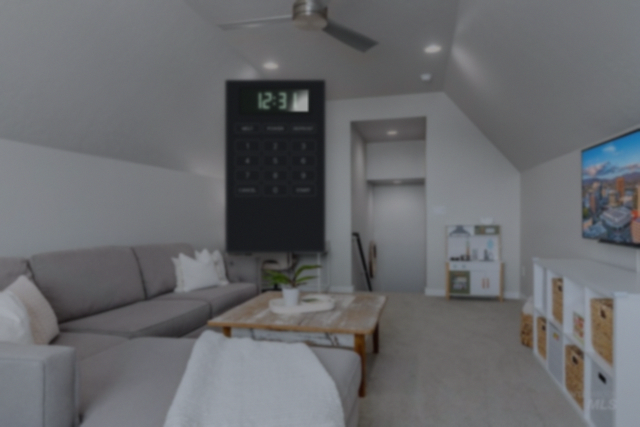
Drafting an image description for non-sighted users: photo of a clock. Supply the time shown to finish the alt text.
12:31
